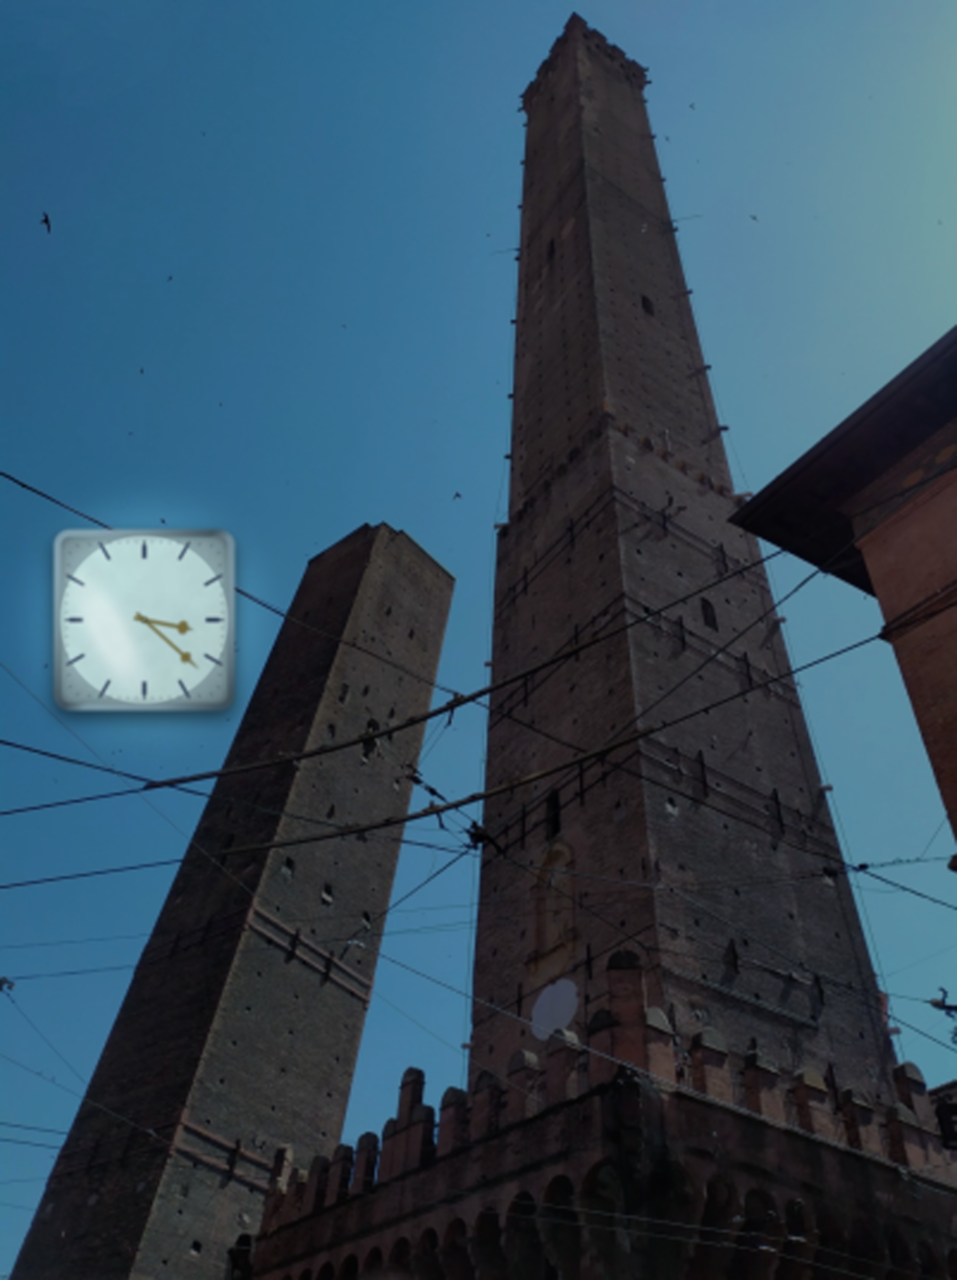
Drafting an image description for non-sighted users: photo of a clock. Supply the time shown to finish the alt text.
3:22
